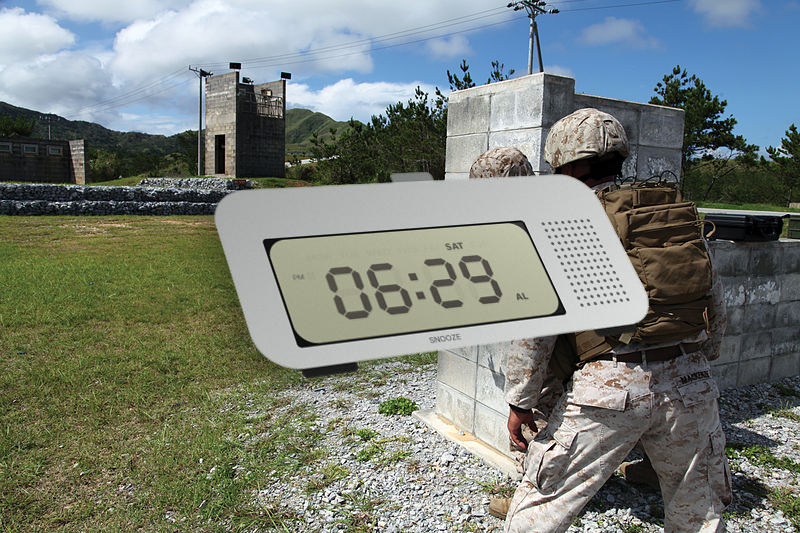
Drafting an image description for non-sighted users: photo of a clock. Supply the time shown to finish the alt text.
6:29
